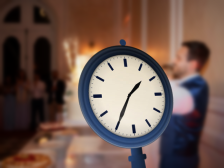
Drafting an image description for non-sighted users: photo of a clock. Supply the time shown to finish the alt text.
1:35
